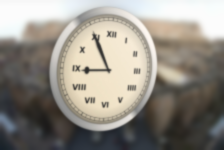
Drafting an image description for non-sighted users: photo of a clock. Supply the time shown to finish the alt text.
8:55
